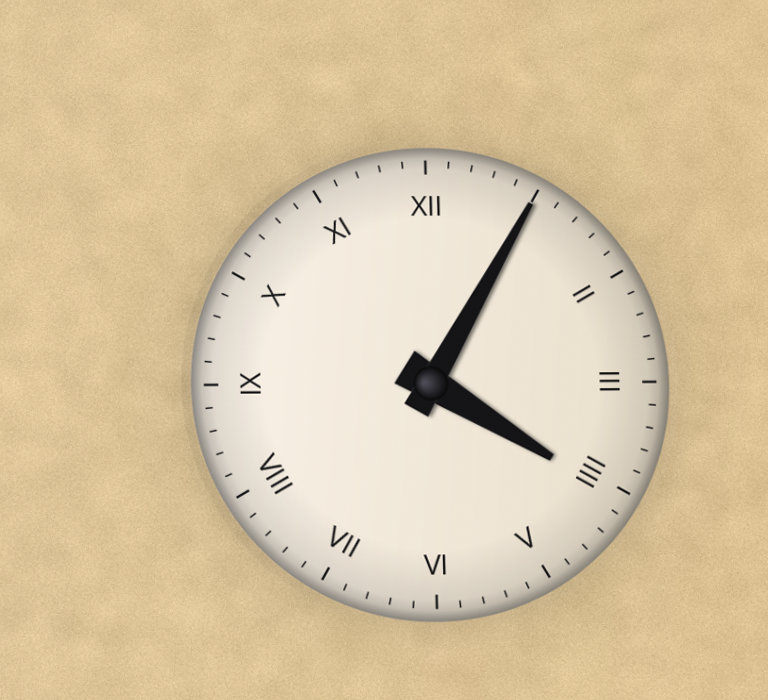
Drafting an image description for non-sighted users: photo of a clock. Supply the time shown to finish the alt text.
4:05
